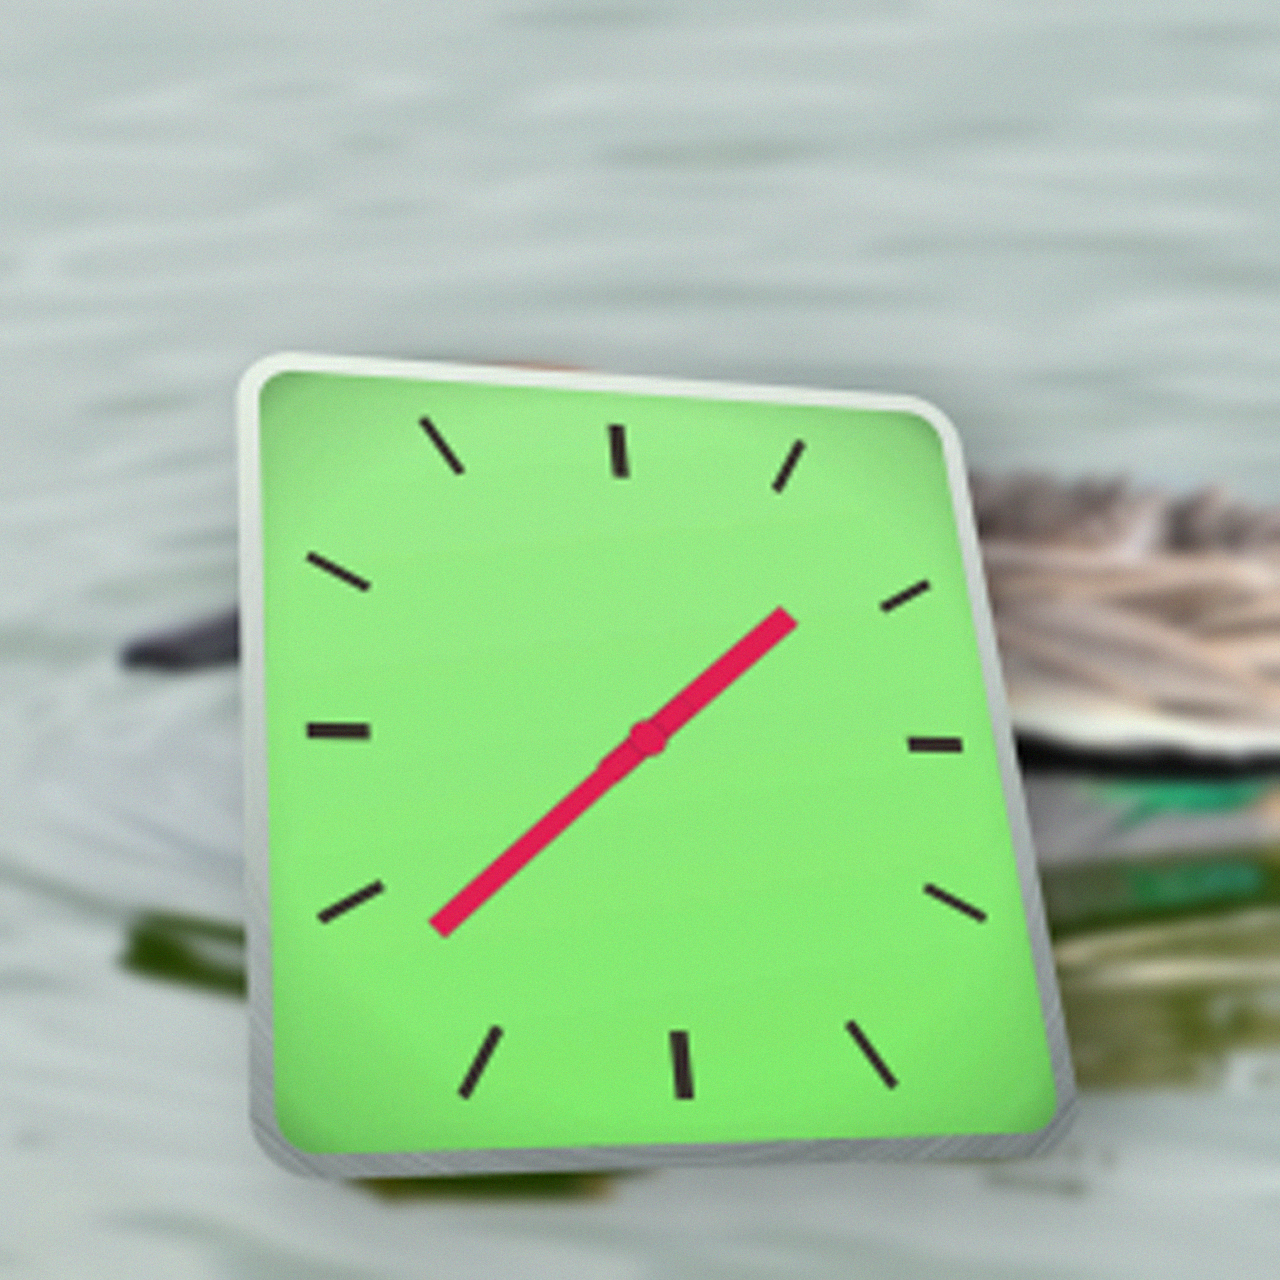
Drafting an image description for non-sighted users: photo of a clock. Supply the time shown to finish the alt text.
1:38
